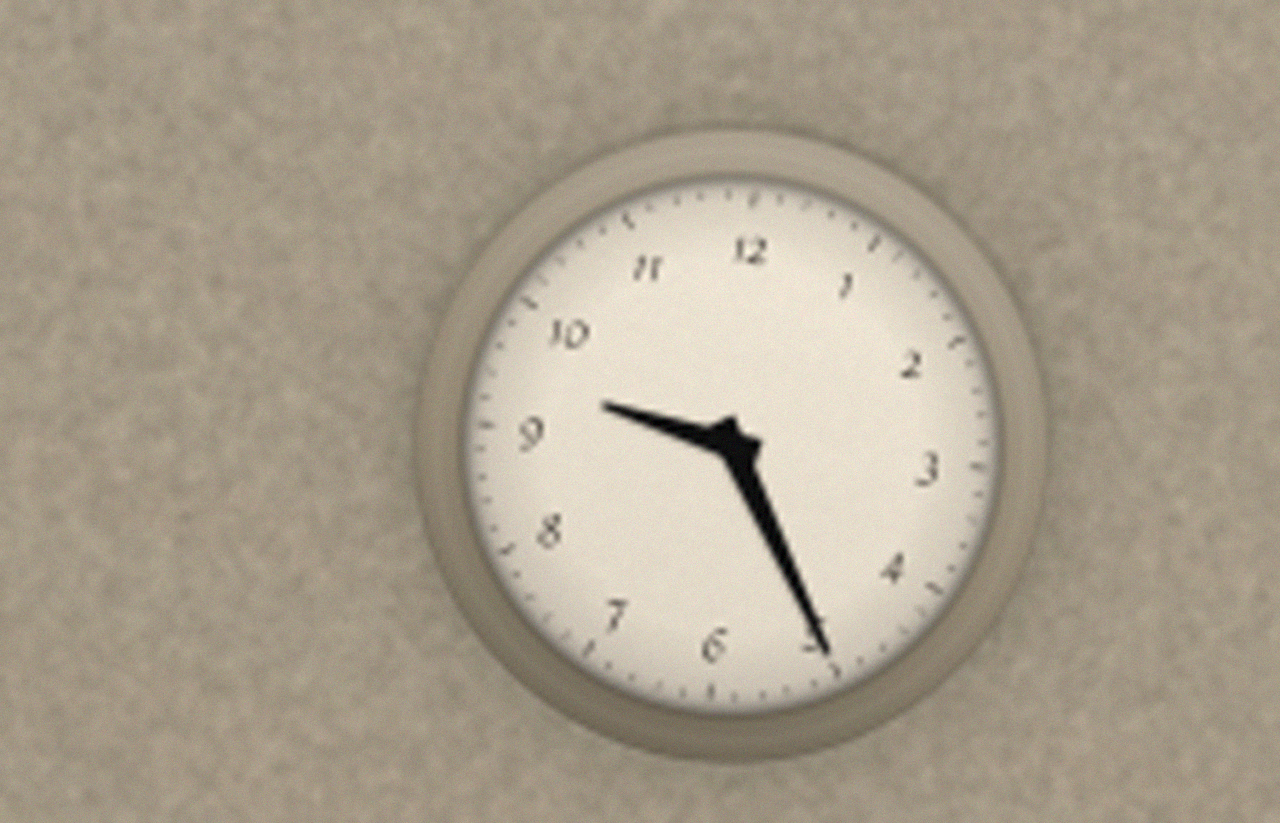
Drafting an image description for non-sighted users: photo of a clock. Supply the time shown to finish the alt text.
9:25
